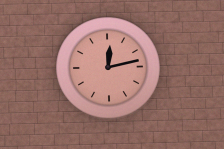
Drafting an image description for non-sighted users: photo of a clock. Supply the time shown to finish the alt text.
12:13
